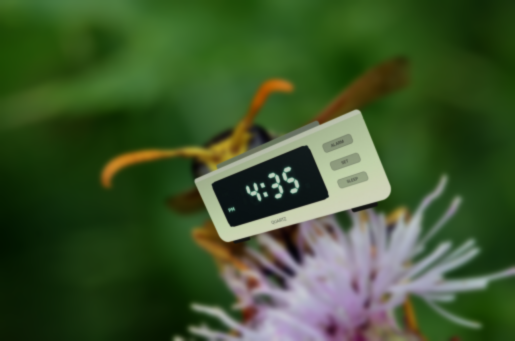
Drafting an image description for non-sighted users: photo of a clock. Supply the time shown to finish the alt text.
4:35
